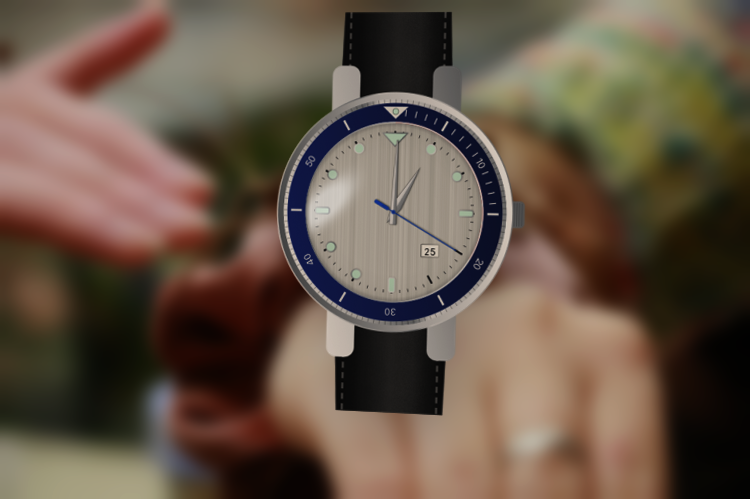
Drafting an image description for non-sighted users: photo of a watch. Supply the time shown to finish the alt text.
1:00:20
